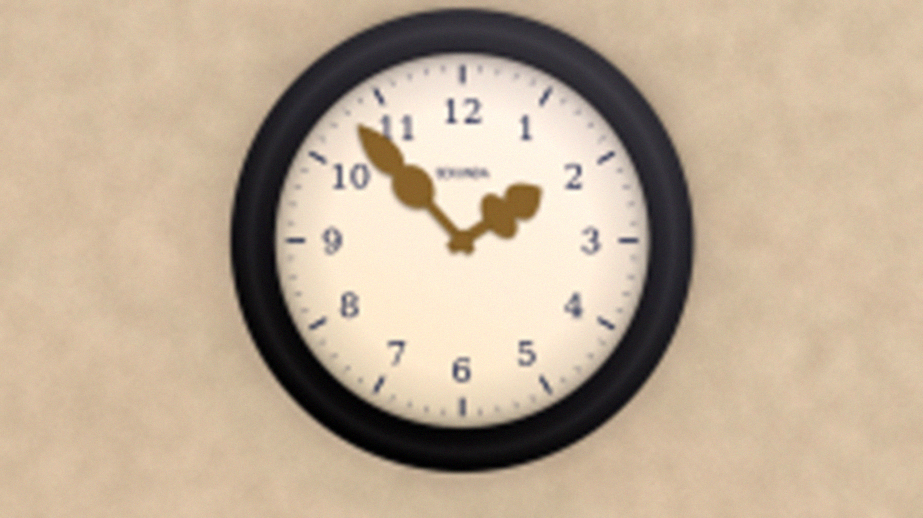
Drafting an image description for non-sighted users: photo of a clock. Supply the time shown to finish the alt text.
1:53
